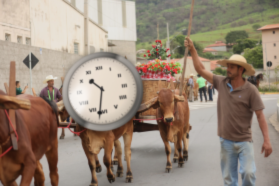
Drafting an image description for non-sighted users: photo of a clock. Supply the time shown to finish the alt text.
10:32
